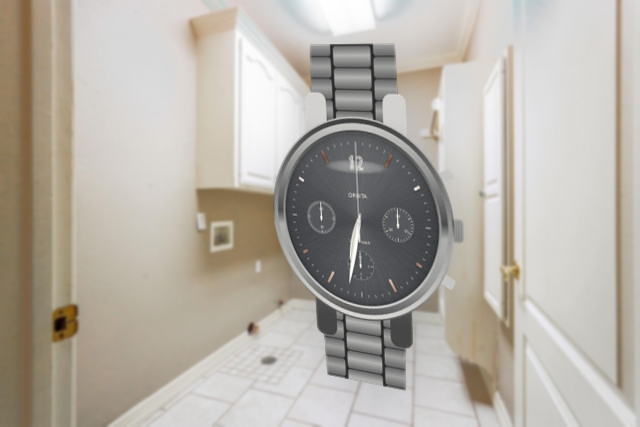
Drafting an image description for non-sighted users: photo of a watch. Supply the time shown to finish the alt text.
6:32
